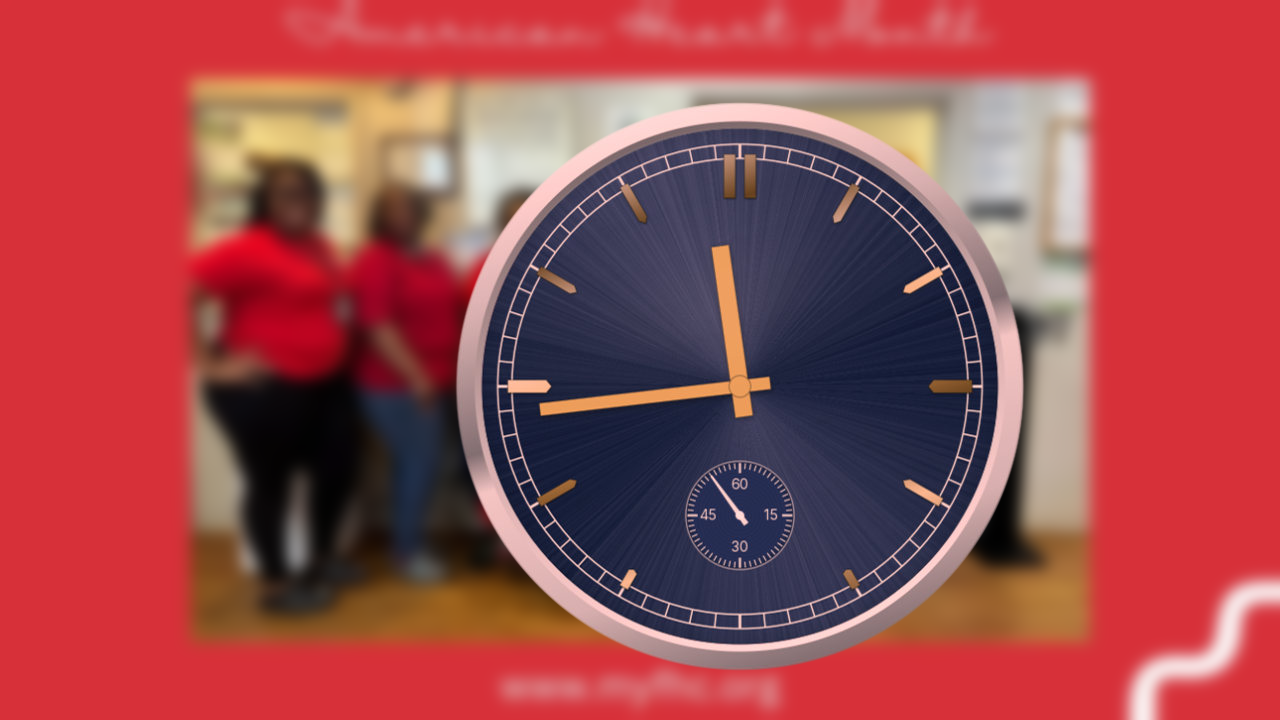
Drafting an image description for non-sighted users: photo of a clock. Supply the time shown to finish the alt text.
11:43:54
